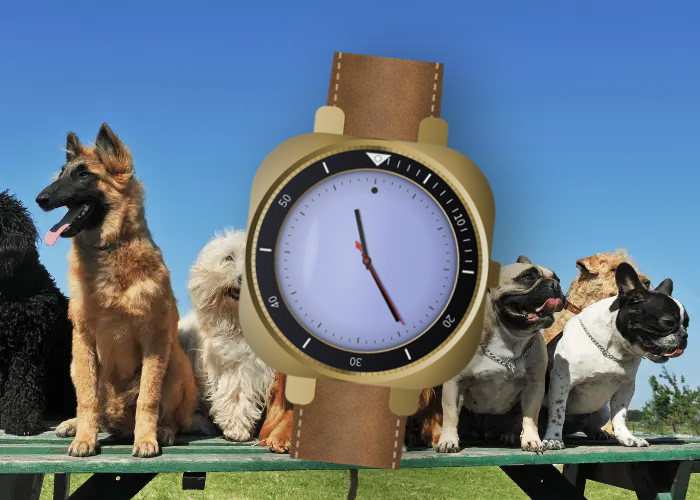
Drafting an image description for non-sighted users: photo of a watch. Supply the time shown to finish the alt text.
11:24:24
